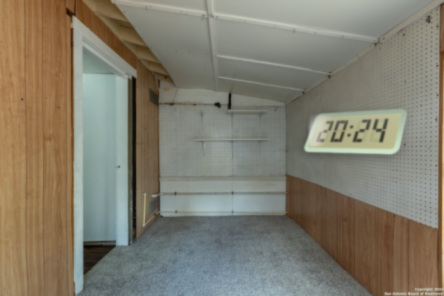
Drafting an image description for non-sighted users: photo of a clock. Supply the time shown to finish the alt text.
20:24
